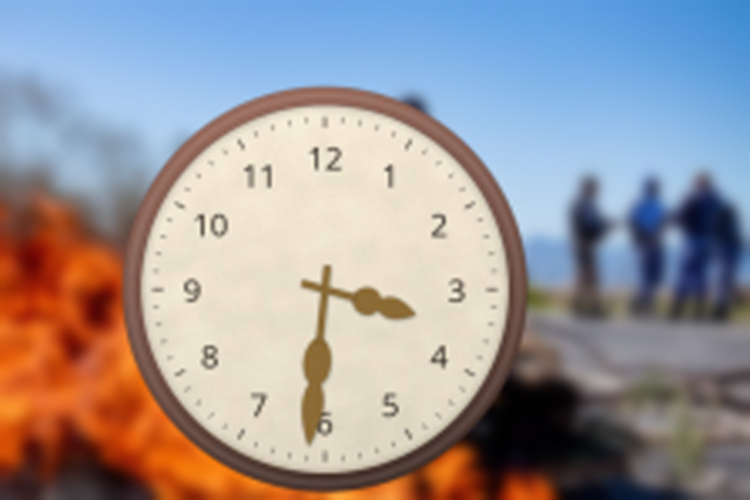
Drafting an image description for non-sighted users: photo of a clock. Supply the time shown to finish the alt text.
3:31
